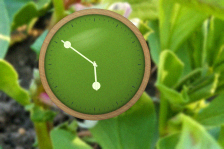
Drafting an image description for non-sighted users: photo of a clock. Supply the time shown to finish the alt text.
5:51
